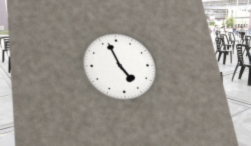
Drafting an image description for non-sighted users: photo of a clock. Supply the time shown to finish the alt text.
4:57
